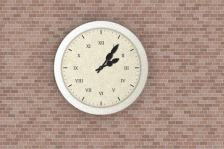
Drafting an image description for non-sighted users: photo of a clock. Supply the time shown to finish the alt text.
2:06
